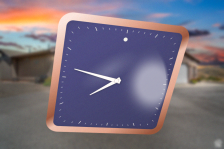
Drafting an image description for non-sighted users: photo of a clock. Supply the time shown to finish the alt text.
7:47
